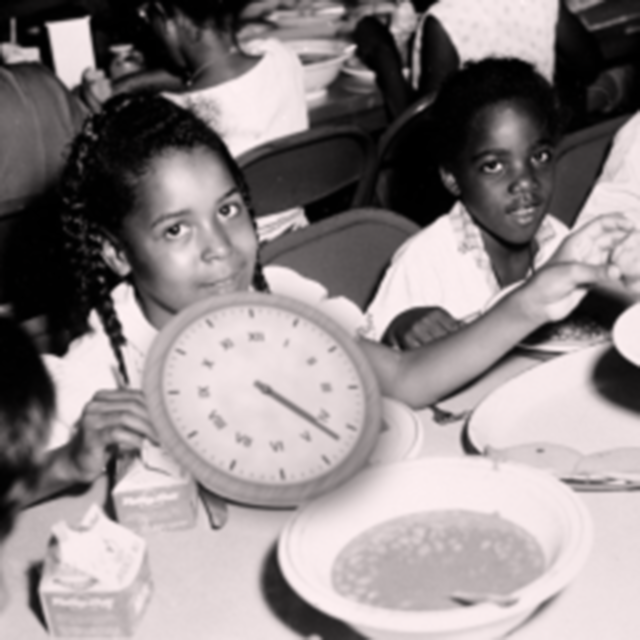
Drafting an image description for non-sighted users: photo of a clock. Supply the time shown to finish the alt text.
4:22
